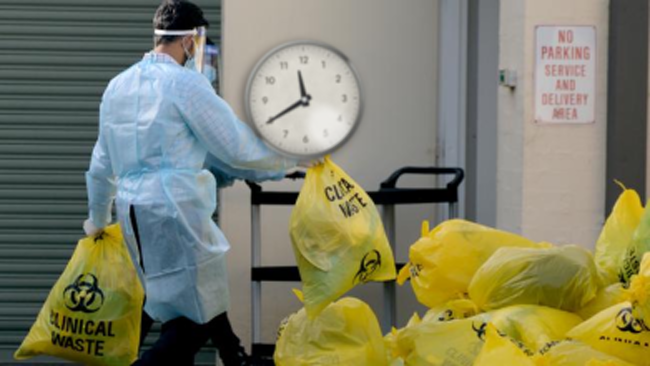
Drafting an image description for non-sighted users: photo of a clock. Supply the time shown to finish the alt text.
11:40
